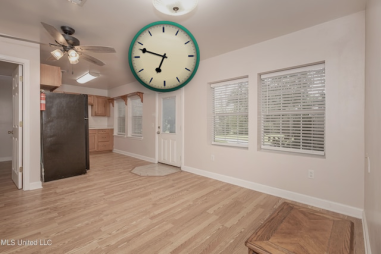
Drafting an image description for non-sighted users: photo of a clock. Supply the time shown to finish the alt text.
6:48
